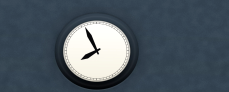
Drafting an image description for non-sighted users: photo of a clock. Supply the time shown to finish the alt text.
7:56
